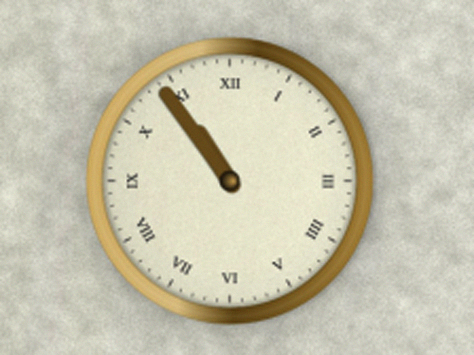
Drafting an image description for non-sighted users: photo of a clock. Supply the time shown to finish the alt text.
10:54
